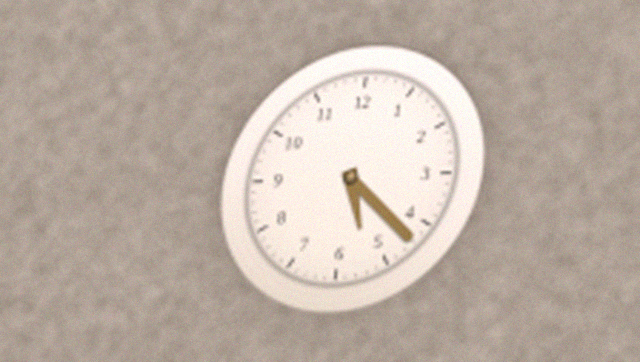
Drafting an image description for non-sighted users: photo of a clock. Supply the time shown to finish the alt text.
5:22
